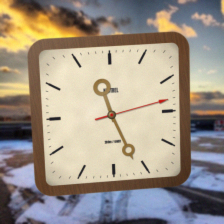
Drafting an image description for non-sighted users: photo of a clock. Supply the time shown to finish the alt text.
11:26:13
